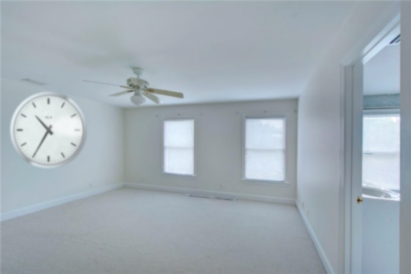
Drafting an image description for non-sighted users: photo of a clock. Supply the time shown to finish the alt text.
10:35
